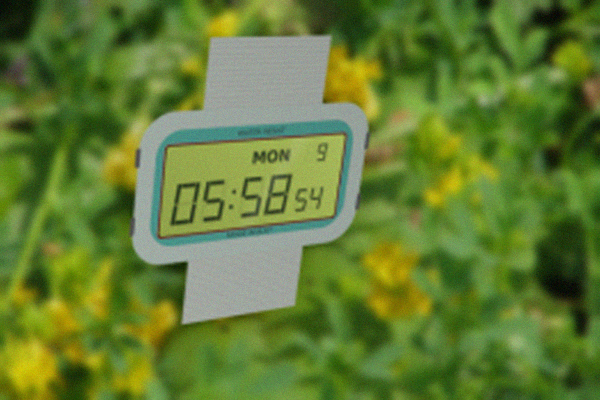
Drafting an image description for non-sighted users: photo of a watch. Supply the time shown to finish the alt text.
5:58:54
